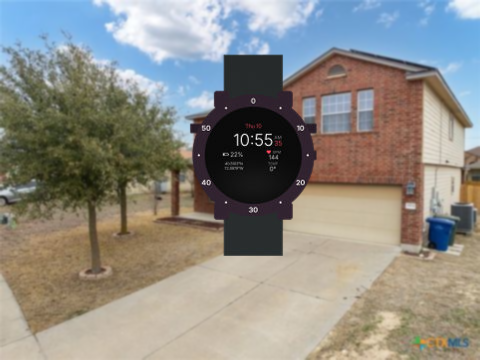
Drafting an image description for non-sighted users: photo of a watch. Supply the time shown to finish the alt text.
10:55
